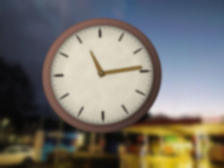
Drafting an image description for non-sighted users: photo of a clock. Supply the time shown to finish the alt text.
11:14
